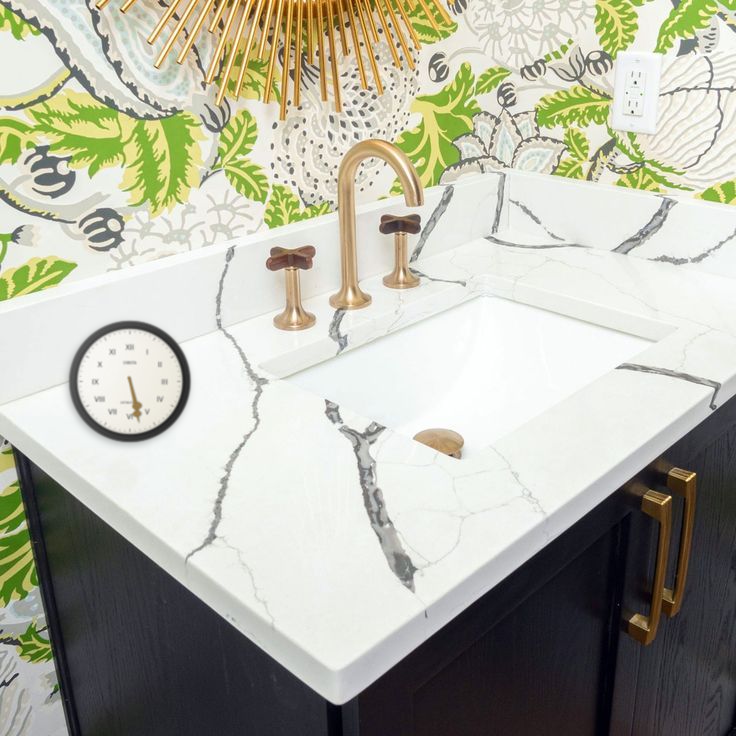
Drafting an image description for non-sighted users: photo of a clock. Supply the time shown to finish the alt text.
5:28
